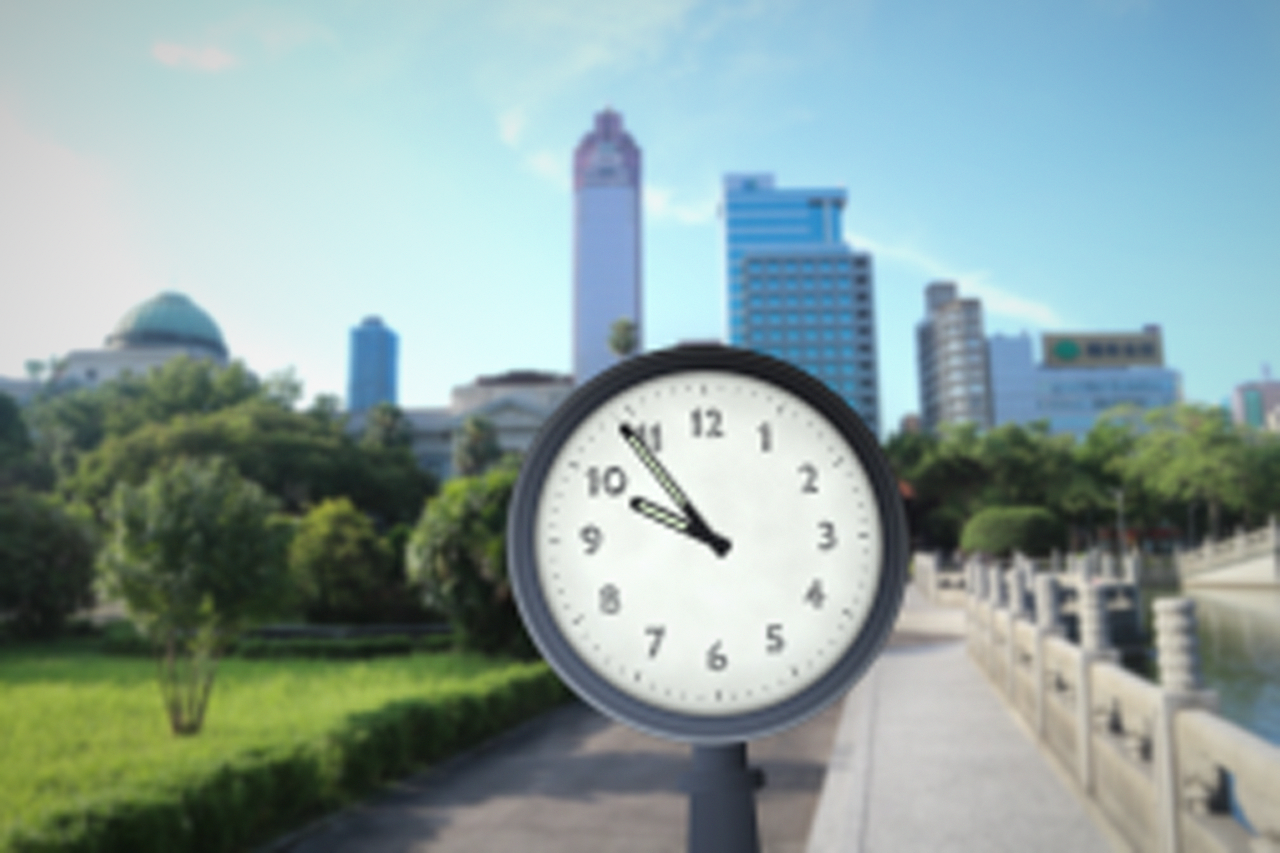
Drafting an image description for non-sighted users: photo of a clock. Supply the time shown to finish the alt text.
9:54
